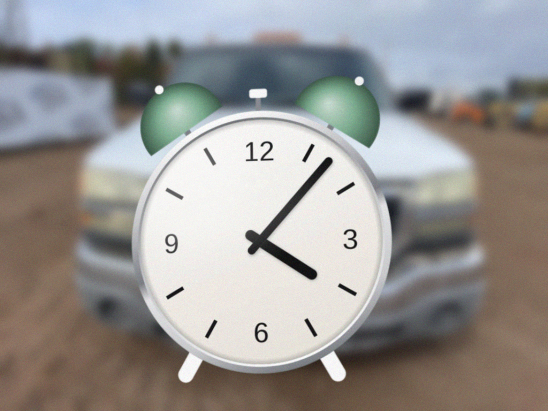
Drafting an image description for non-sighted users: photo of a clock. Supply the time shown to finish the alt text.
4:07
